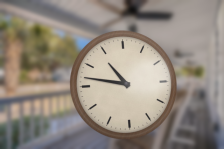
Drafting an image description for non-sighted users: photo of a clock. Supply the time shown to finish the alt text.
10:47
